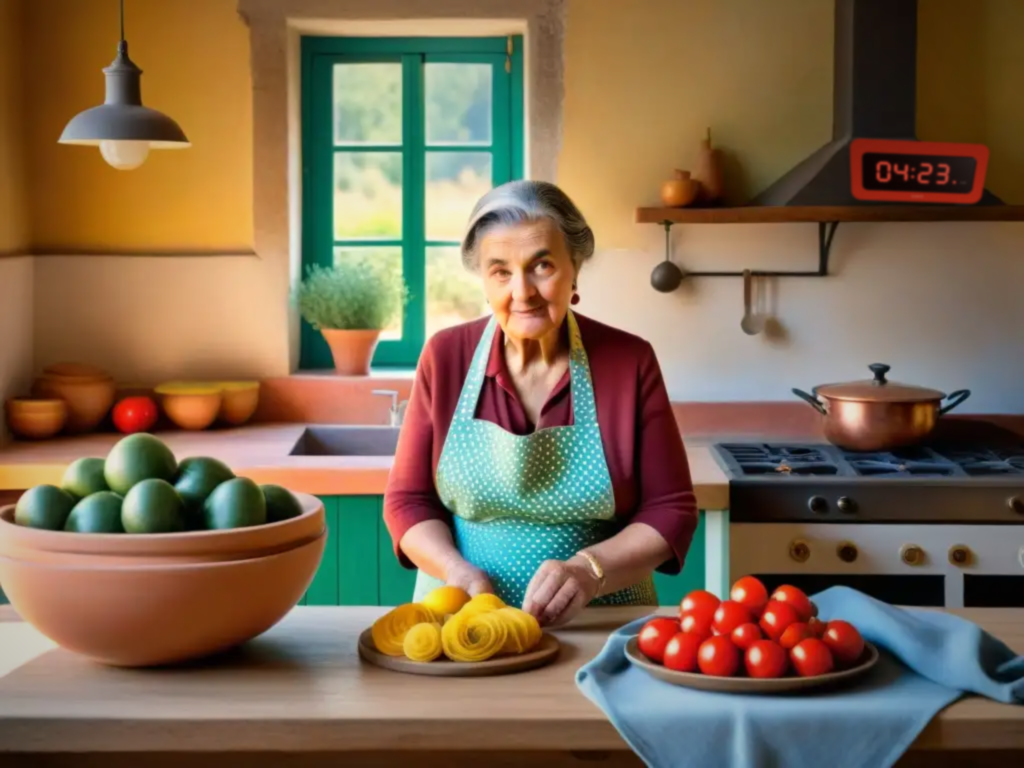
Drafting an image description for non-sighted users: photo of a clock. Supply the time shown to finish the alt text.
4:23
